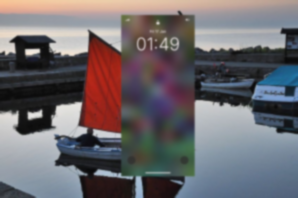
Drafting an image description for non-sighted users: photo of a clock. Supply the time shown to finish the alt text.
1:49
